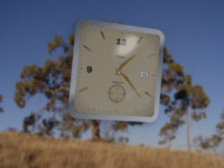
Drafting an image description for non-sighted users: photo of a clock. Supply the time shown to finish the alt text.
1:22
